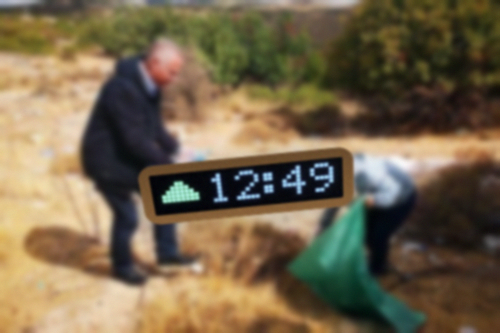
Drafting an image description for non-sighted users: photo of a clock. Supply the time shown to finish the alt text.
12:49
